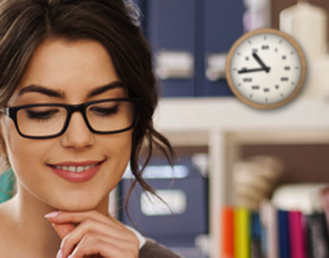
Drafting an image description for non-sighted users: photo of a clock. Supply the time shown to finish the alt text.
10:44
